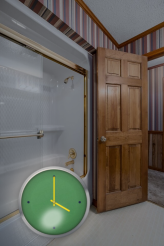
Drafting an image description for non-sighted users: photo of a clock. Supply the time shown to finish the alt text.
4:00
